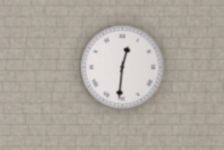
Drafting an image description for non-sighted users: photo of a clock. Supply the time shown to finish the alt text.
12:31
